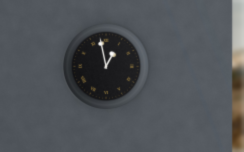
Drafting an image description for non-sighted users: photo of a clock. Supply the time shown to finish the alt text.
12:58
